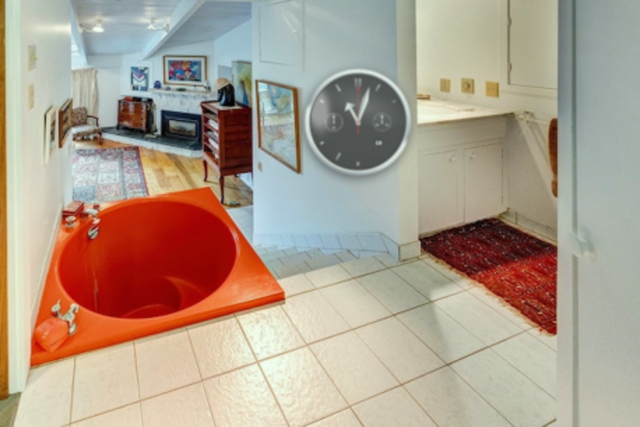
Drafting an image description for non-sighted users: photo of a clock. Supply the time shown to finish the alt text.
11:03
